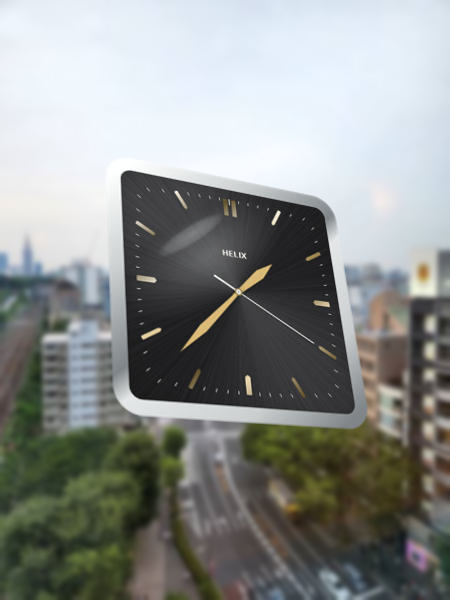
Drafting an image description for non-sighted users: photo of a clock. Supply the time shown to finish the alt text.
1:37:20
